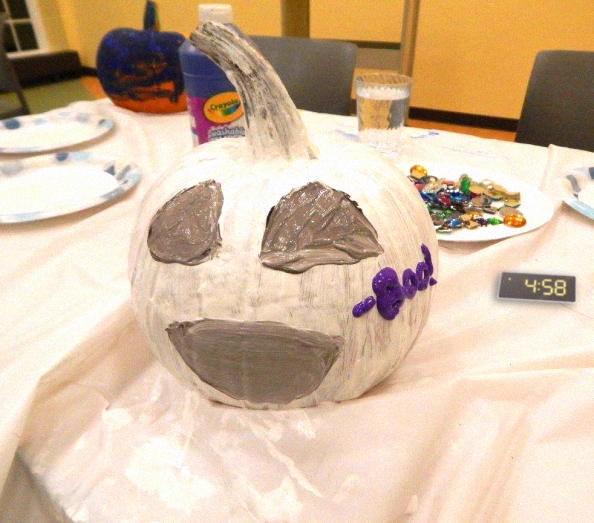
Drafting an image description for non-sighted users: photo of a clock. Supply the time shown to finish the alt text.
4:58
